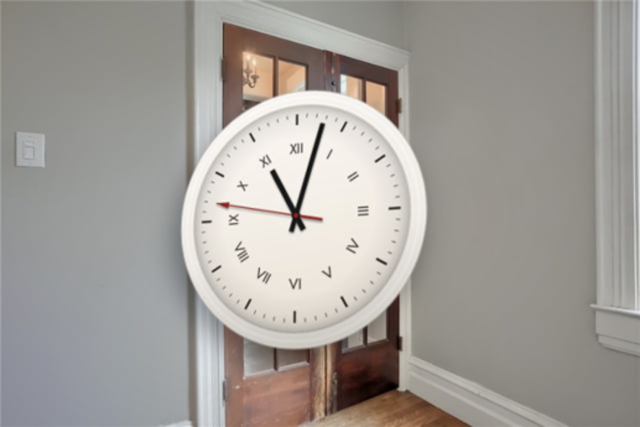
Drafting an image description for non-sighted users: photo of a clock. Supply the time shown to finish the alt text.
11:02:47
